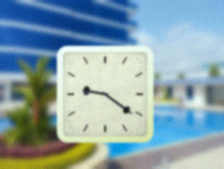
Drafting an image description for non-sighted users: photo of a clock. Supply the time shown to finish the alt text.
9:21
